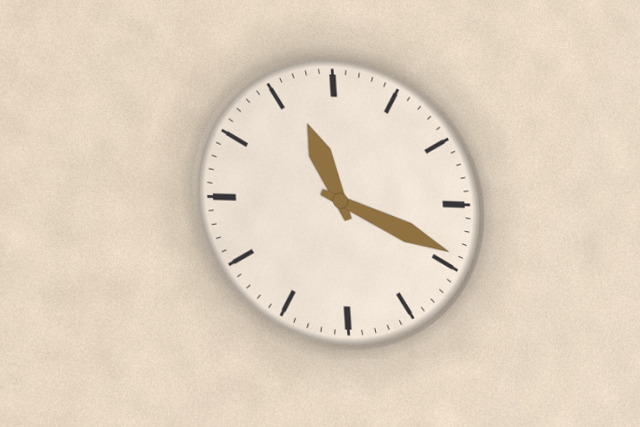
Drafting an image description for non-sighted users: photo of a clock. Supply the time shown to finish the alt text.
11:19
